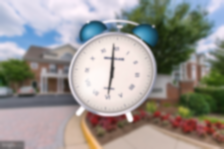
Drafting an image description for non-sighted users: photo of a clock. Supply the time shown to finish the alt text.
5:59
